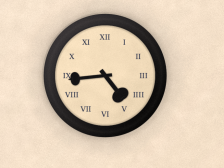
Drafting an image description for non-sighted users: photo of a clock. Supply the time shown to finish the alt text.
4:44
